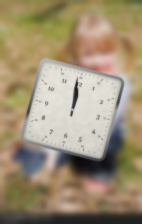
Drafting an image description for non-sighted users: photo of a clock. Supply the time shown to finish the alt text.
11:59
